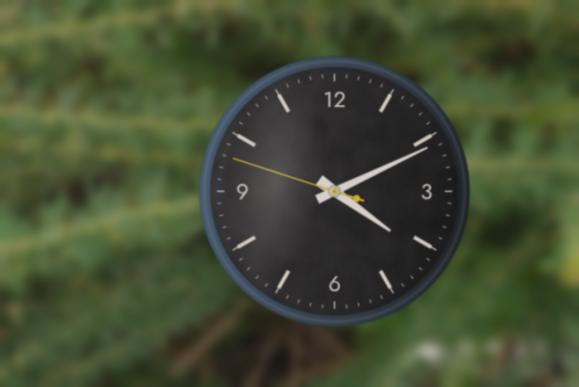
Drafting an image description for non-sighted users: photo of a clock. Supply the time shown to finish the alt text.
4:10:48
